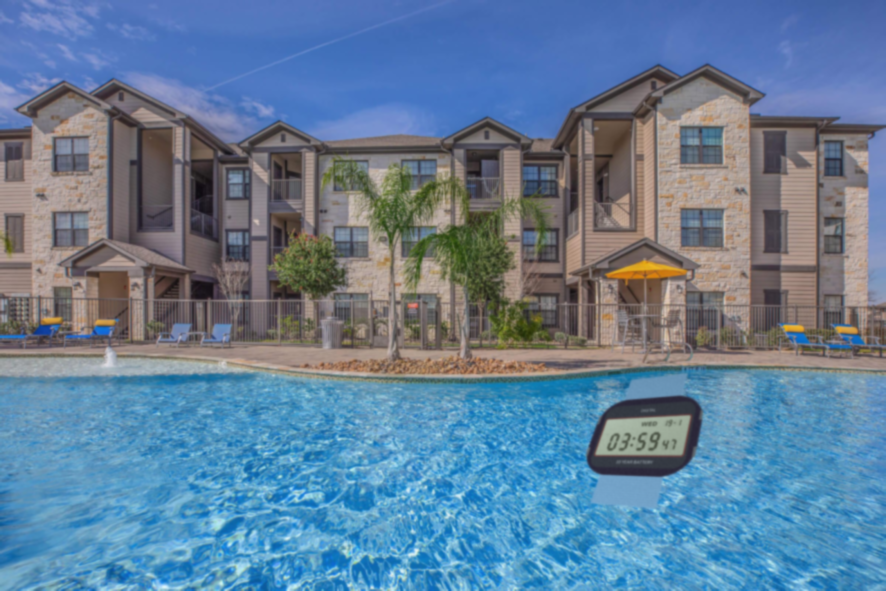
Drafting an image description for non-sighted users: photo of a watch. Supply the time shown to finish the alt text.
3:59
